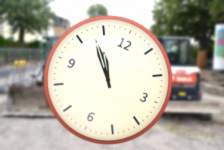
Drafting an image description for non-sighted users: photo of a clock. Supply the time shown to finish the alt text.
10:53
